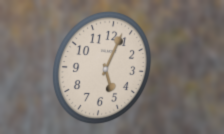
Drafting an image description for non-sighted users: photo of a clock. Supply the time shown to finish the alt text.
5:03
